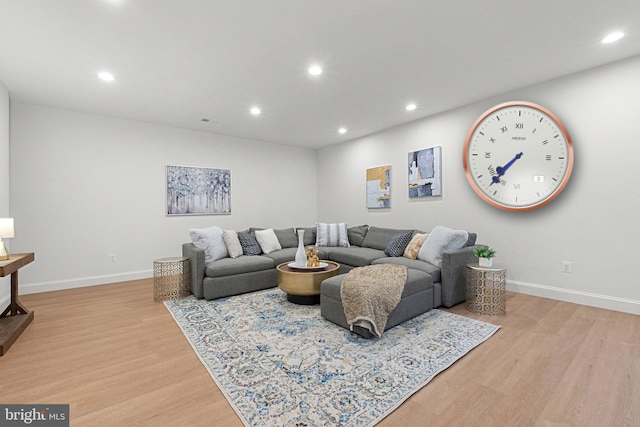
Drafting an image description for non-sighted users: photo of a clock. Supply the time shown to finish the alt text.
7:37
